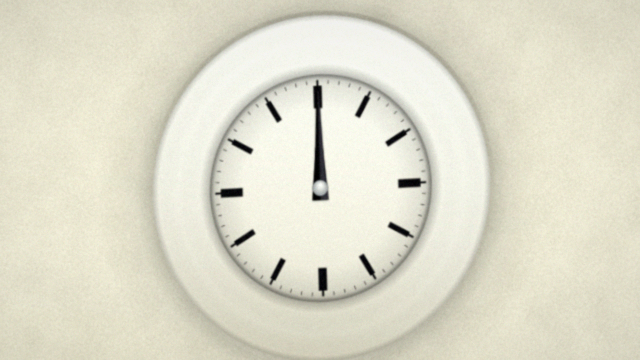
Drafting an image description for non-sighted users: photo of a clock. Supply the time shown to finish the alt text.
12:00
